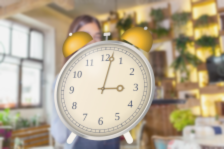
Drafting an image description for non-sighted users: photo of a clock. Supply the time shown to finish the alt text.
3:02
